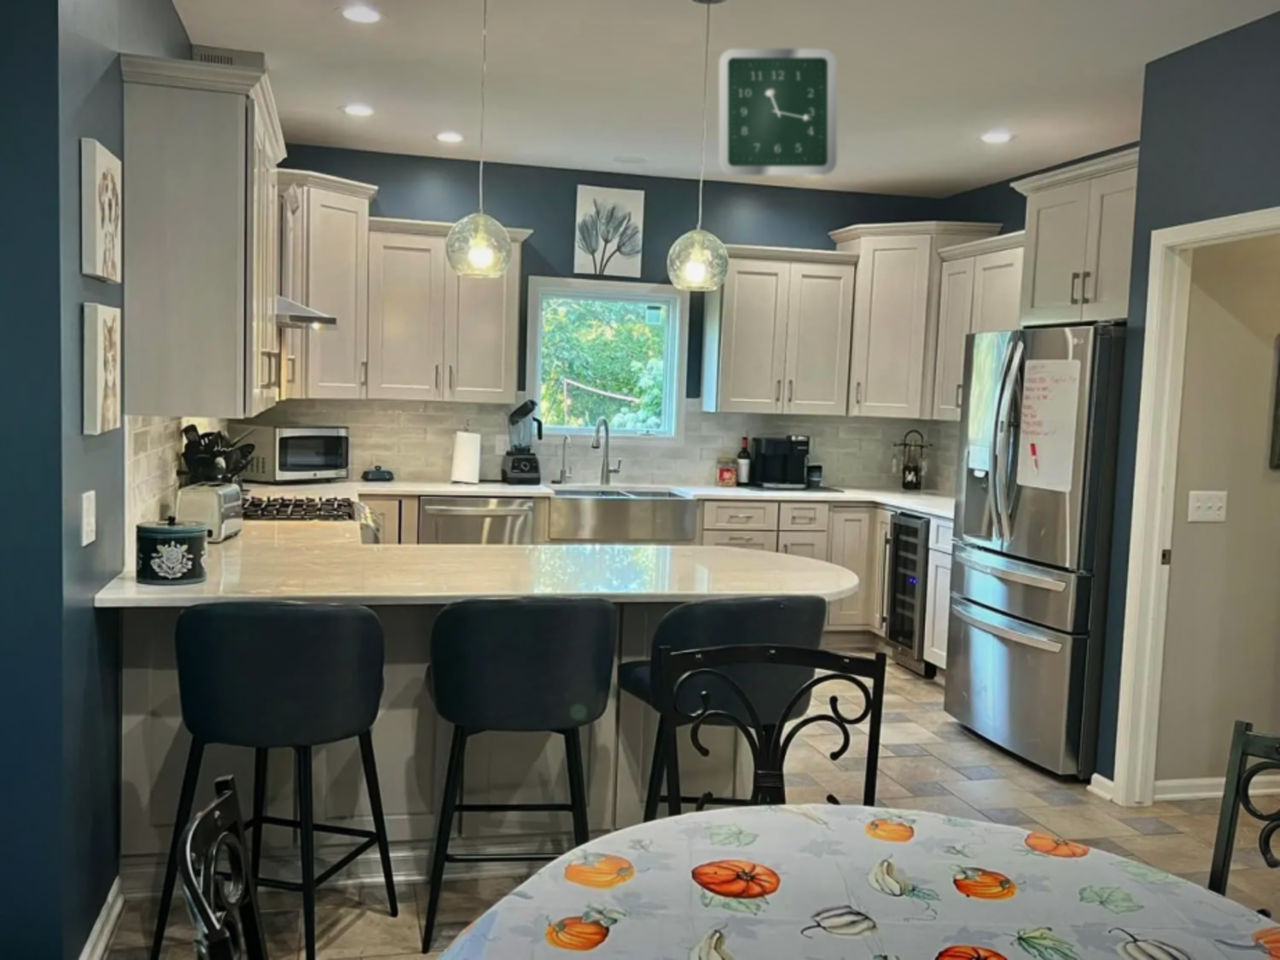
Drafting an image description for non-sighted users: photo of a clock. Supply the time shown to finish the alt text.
11:17
